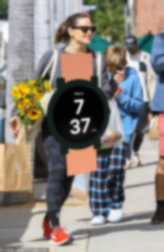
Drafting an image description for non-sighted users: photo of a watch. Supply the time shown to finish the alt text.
7:37
